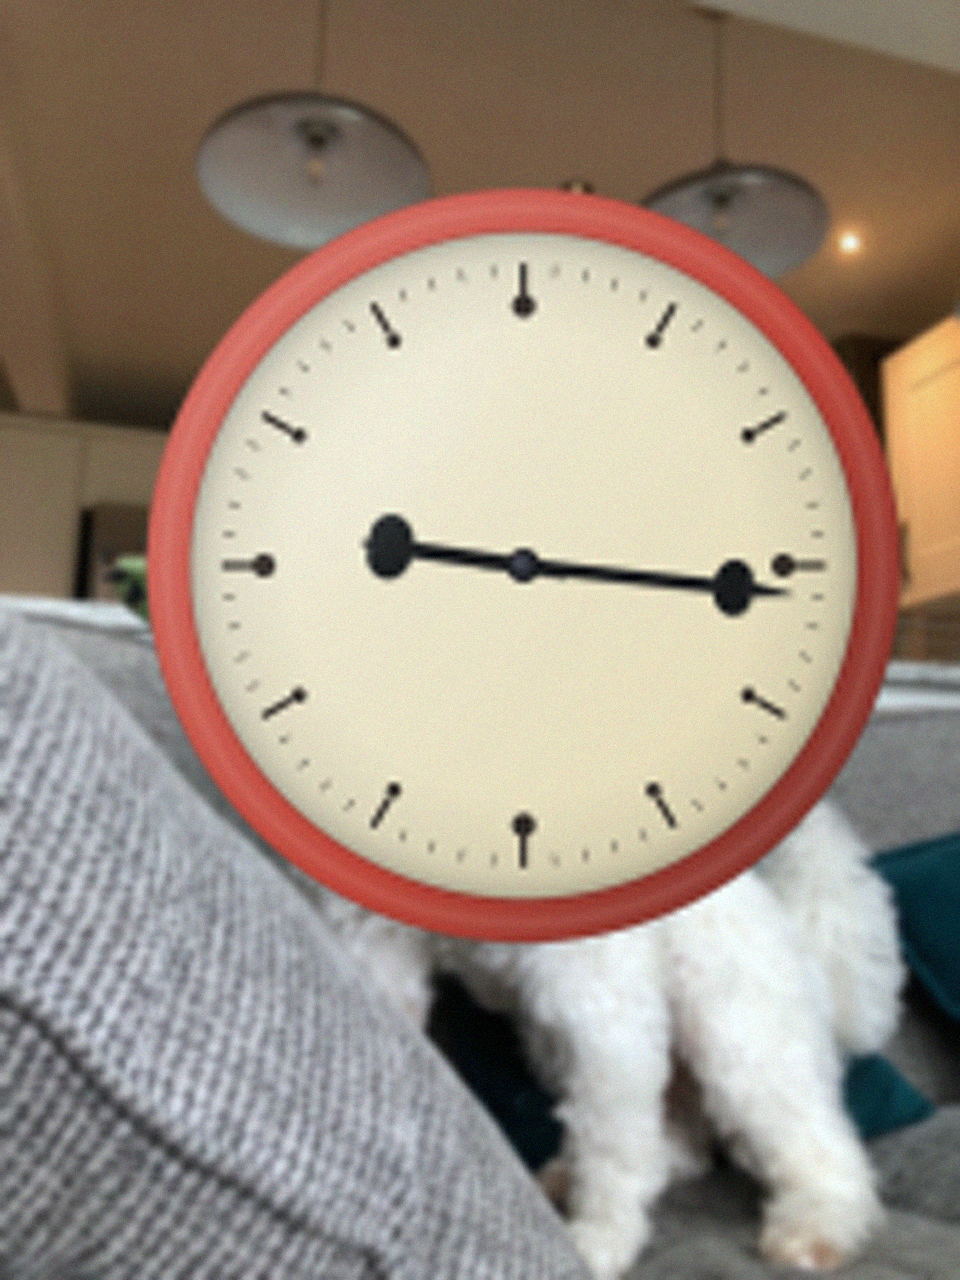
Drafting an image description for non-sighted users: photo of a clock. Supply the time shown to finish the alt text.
9:16
